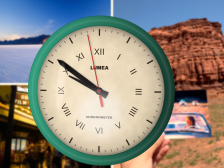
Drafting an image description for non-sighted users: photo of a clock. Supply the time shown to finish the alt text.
9:50:58
